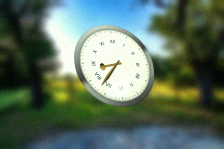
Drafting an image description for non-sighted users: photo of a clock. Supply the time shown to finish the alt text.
8:37
